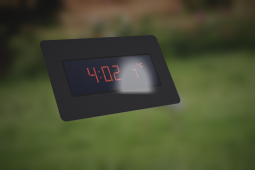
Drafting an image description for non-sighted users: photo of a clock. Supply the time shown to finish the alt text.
4:02
